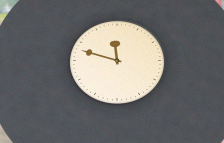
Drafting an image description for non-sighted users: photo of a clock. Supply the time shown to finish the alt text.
11:48
